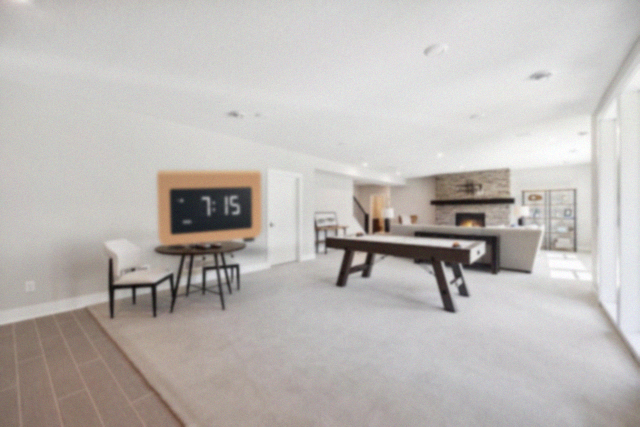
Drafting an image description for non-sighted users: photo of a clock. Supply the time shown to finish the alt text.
7:15
